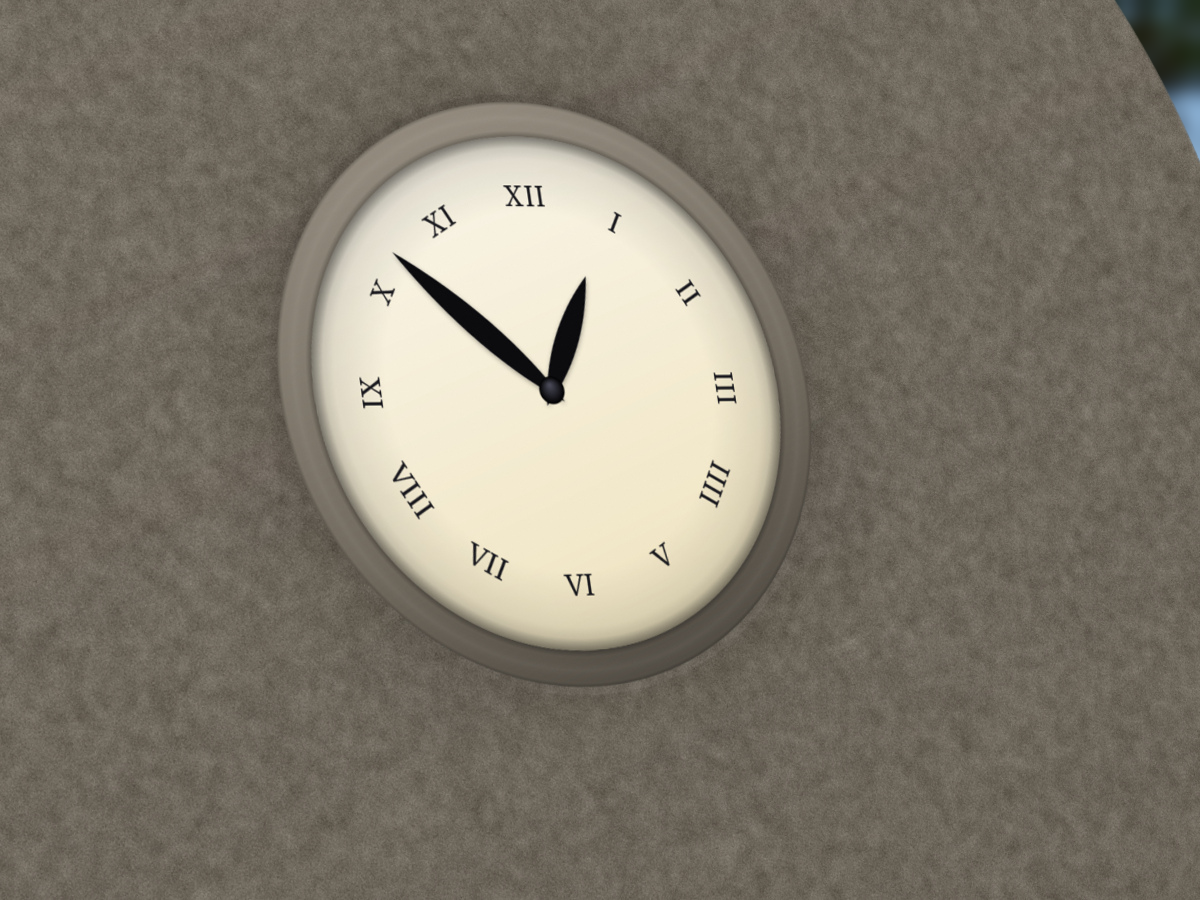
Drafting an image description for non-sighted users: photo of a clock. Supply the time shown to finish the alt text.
12:52
